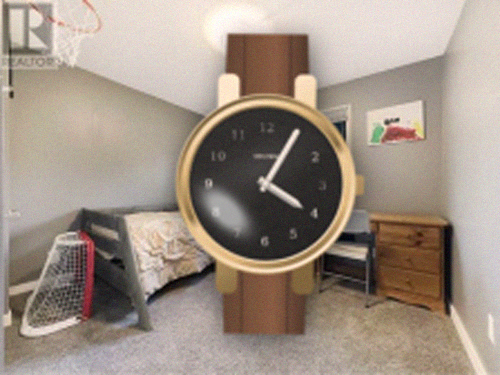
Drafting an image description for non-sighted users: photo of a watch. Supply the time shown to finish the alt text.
4:05
